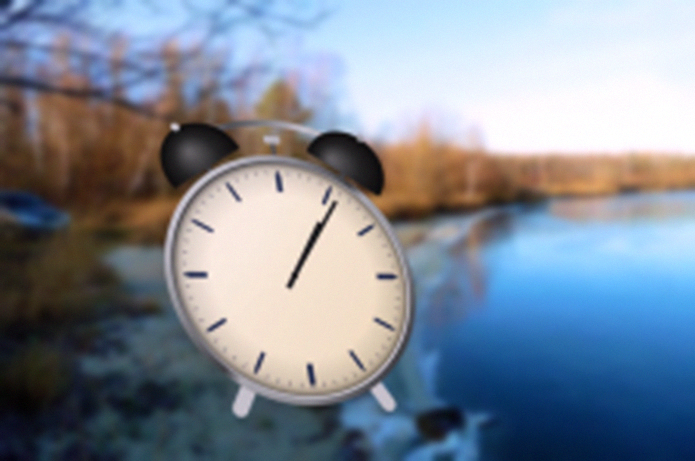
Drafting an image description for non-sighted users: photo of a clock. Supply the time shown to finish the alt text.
1:06
